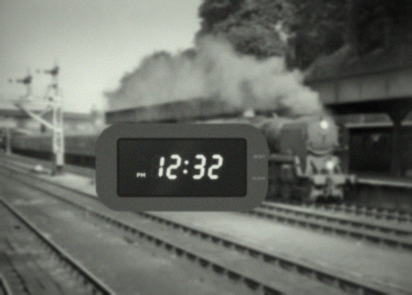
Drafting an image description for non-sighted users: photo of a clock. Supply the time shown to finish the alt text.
12:32
